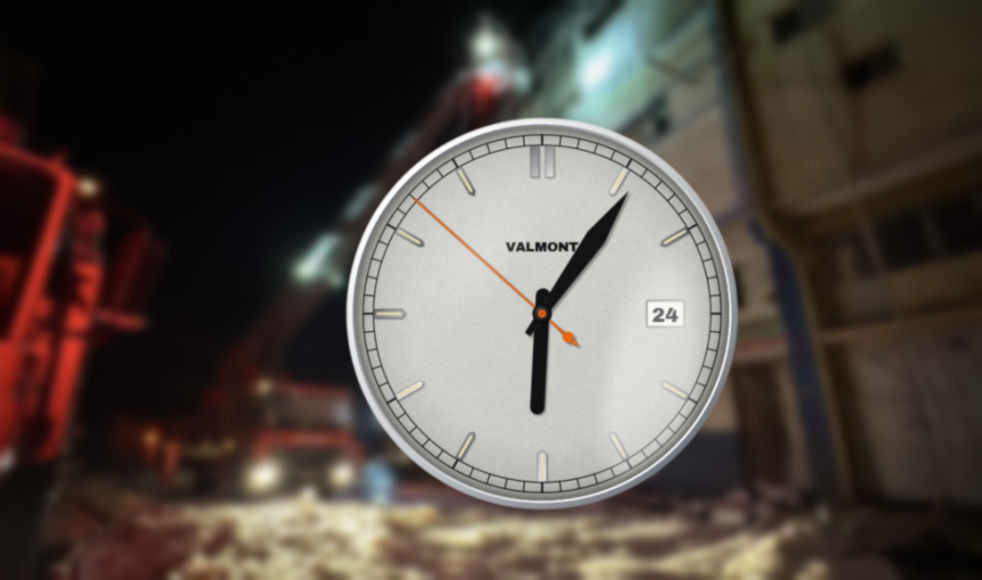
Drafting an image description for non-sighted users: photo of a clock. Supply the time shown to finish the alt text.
6:05:52
